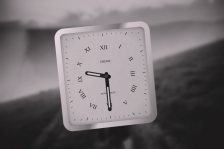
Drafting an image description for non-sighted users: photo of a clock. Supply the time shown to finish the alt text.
9:30
